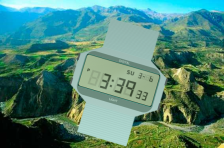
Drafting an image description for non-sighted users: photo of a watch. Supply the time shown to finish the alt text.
3:39:33
